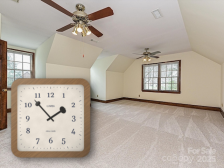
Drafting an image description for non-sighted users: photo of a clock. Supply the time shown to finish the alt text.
1:53
